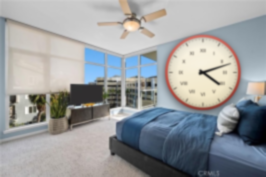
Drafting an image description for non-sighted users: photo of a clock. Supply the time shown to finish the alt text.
4:12
